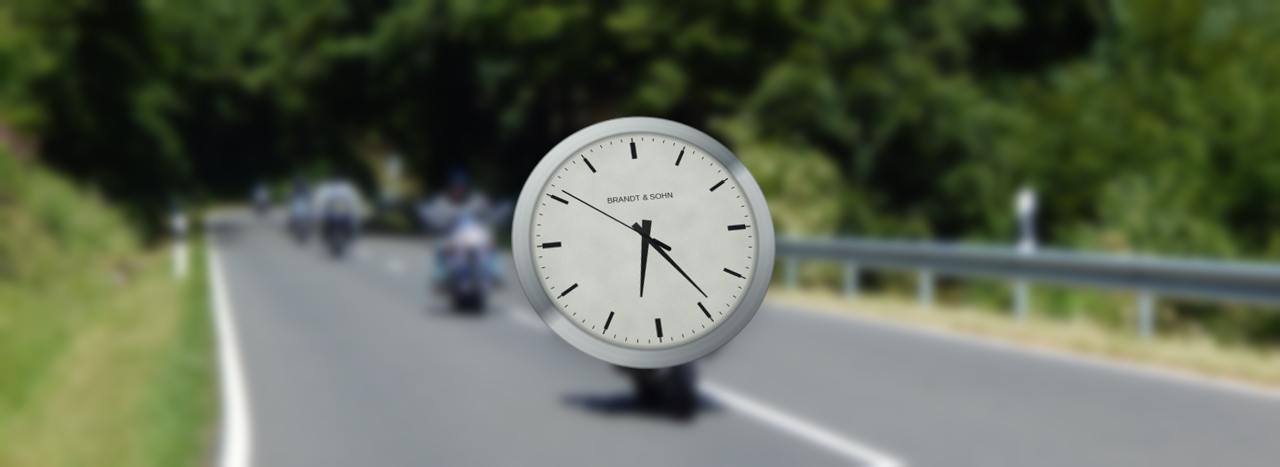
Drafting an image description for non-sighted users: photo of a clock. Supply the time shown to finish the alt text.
6:23:51
